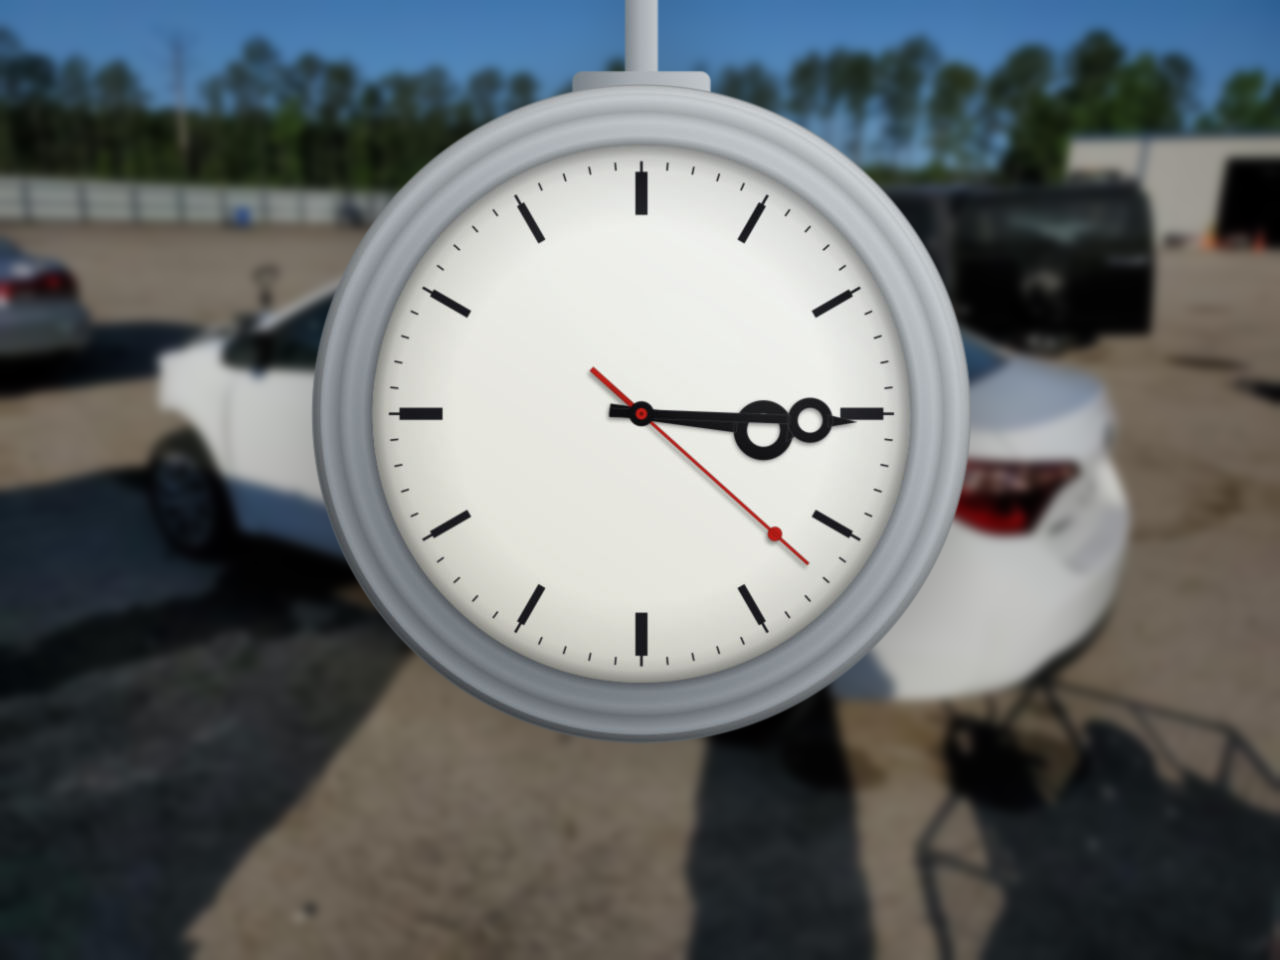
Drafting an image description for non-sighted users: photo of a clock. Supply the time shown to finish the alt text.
3:15:22
